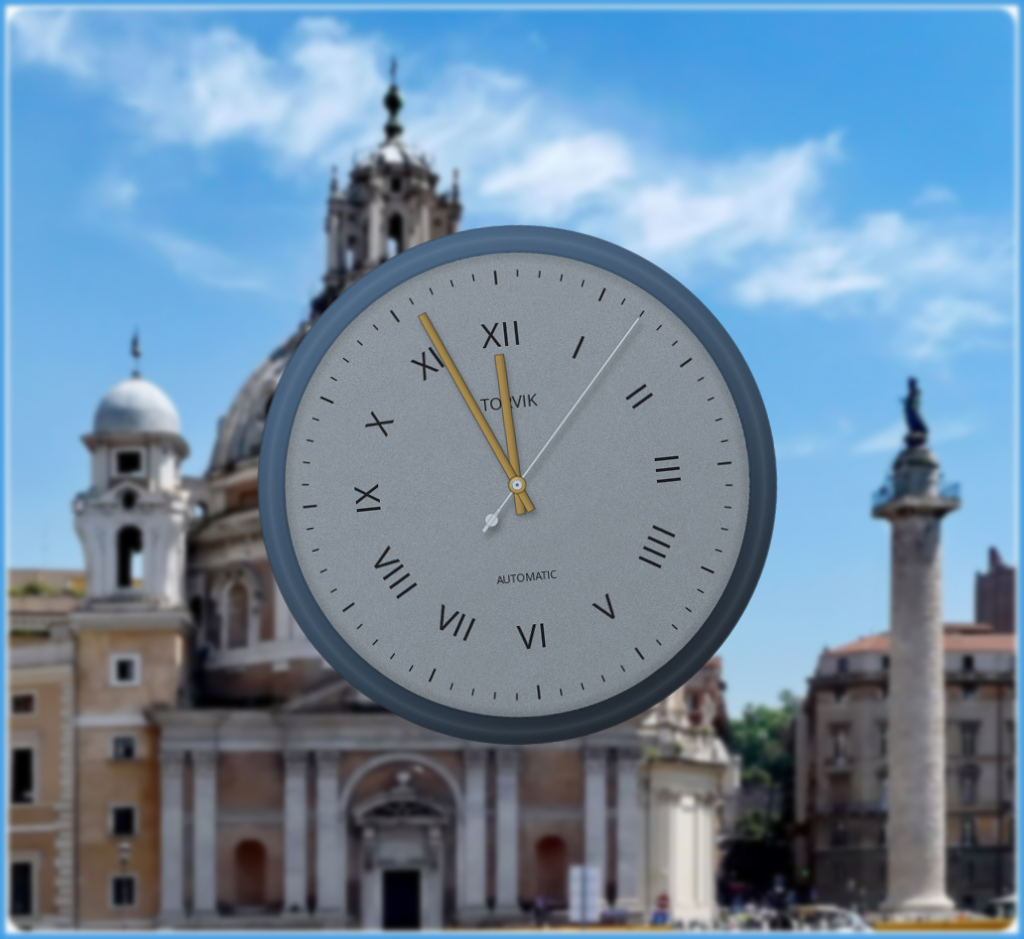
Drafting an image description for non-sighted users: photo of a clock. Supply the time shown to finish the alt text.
11:56:07
